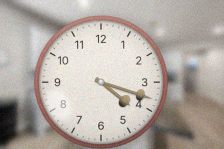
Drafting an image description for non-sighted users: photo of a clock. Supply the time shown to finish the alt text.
4:18
